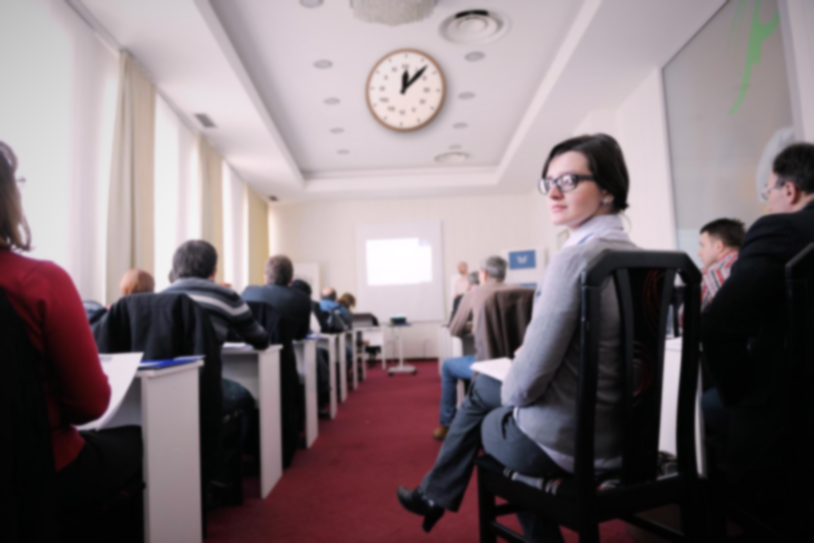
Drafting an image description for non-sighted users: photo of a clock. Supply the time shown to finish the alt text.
12:07
